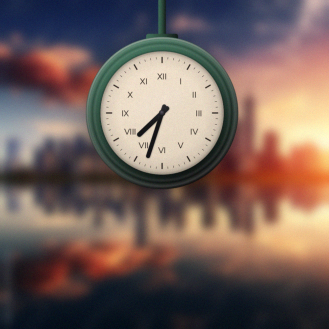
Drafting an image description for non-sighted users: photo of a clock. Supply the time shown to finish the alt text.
7:33
